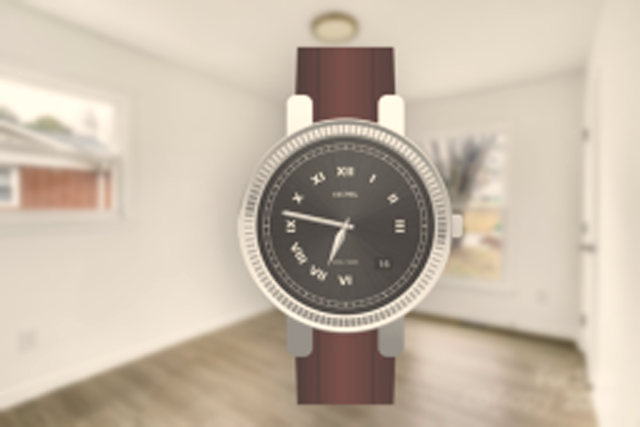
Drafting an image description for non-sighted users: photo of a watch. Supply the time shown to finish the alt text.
6:47
